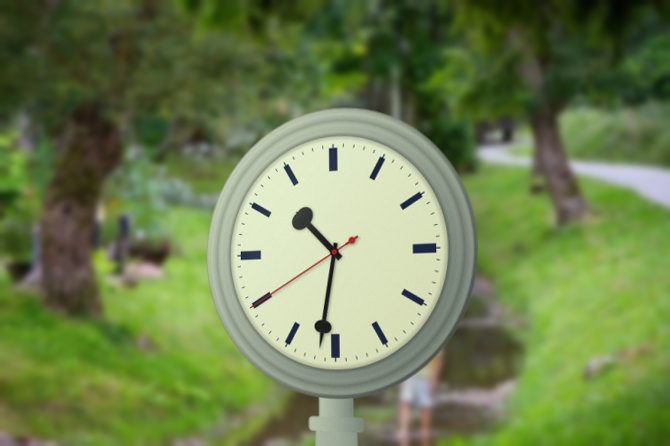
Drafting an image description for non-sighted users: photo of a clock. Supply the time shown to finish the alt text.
10:31:40
